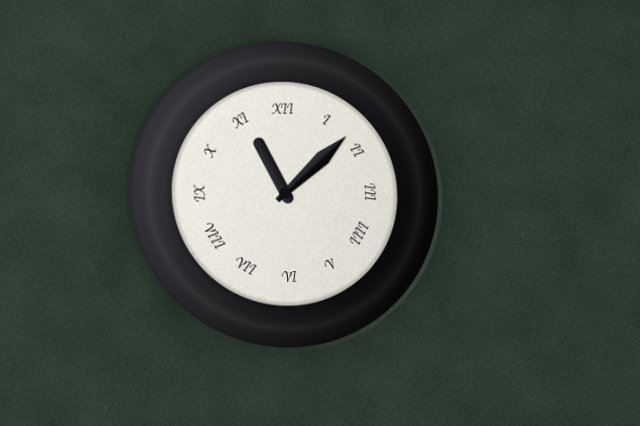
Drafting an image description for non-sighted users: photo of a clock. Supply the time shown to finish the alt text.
11:08
